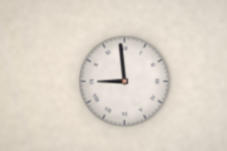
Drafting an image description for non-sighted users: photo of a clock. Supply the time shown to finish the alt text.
8:59
